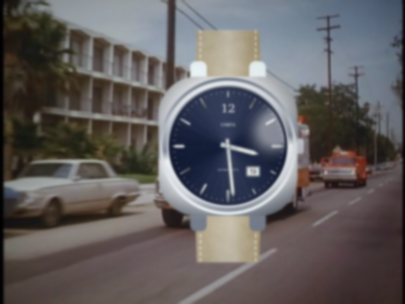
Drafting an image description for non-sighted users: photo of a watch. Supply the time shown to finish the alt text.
3:29
